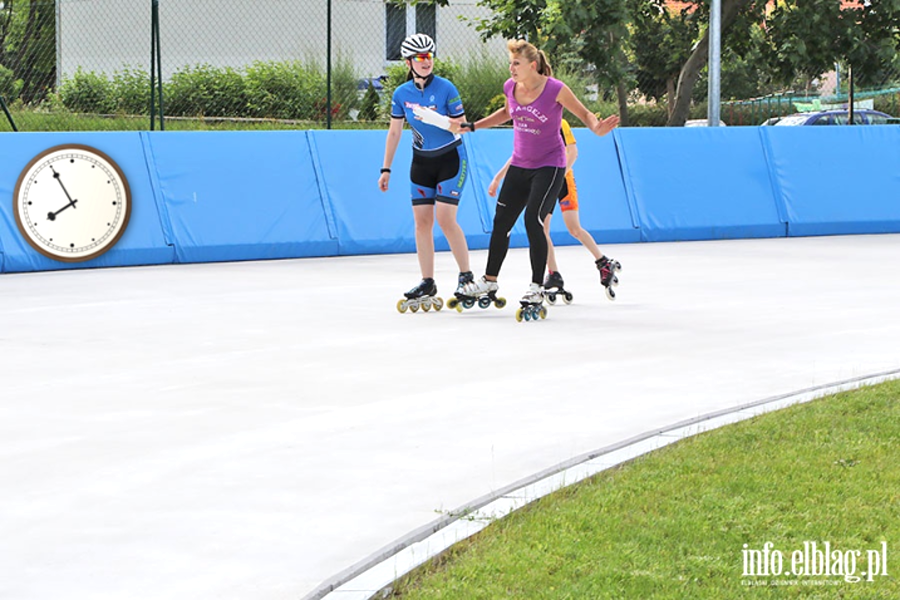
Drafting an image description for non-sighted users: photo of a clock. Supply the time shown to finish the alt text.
7:55
